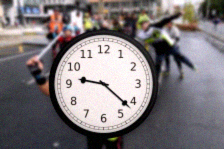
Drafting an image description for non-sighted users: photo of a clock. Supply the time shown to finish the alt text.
9:22
